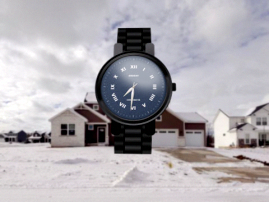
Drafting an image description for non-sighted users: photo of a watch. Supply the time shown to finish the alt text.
7:31
